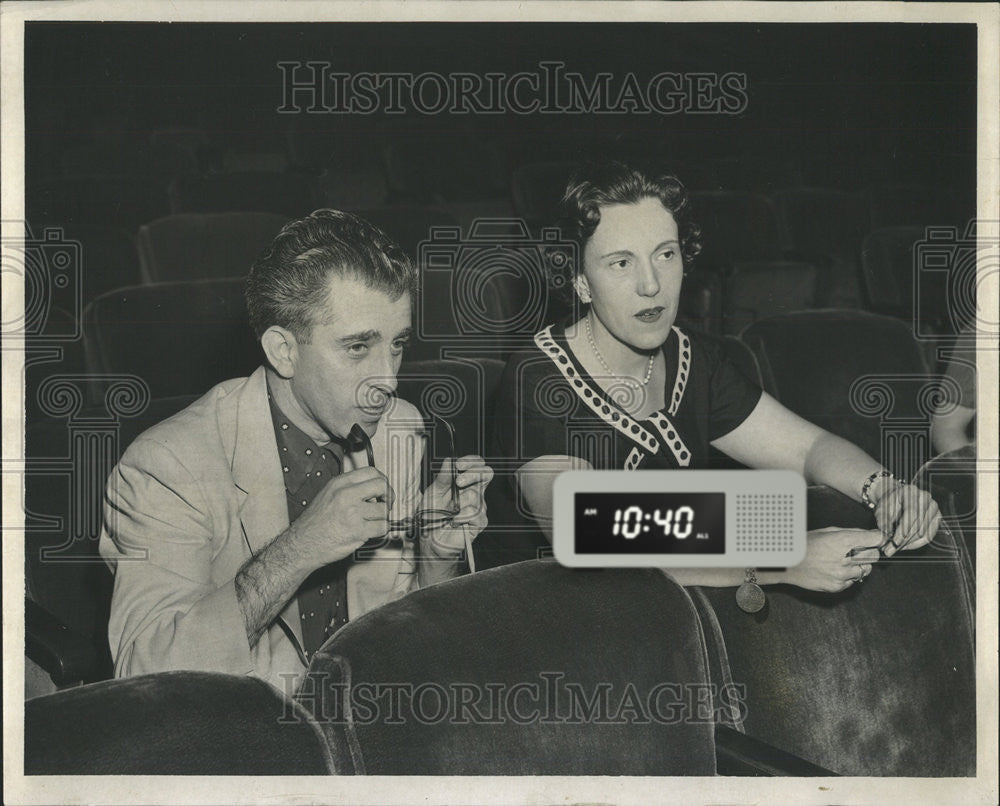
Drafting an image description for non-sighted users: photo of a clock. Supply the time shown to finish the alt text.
10:40
